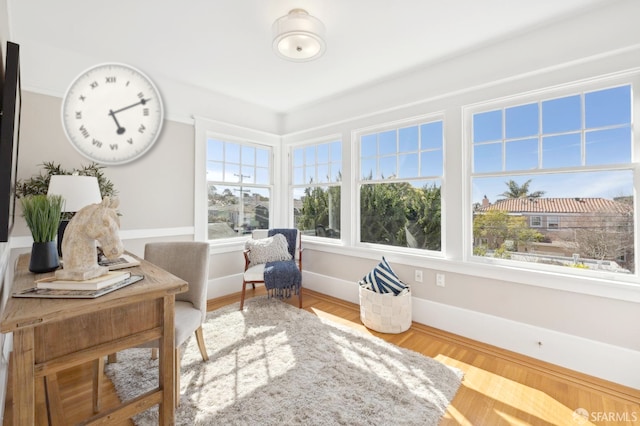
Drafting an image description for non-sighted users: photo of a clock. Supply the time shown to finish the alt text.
5:12
